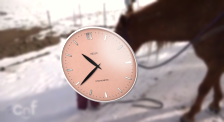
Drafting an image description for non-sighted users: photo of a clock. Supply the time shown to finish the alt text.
10:39
